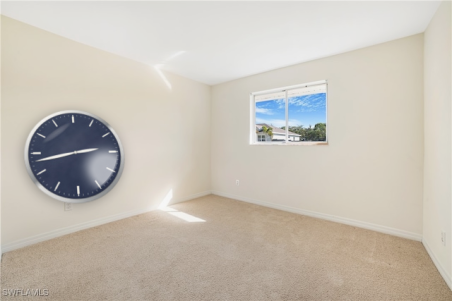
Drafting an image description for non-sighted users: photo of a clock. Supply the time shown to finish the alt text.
2:43
